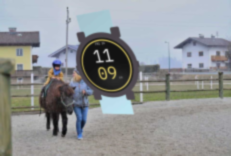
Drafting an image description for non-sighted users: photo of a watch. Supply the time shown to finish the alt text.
11:09
